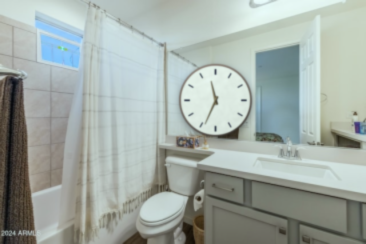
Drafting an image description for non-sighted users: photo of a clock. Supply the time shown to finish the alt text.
11:34
